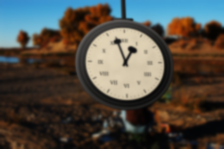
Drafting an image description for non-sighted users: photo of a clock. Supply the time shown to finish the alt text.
12:57
